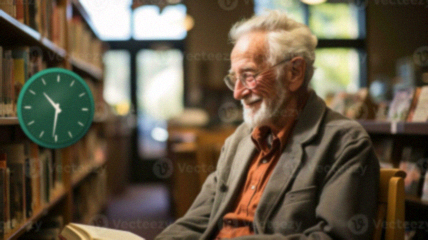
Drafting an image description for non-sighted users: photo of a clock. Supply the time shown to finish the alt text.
10:31
